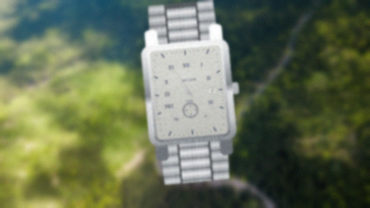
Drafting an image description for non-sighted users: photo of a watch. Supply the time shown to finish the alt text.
10:55
